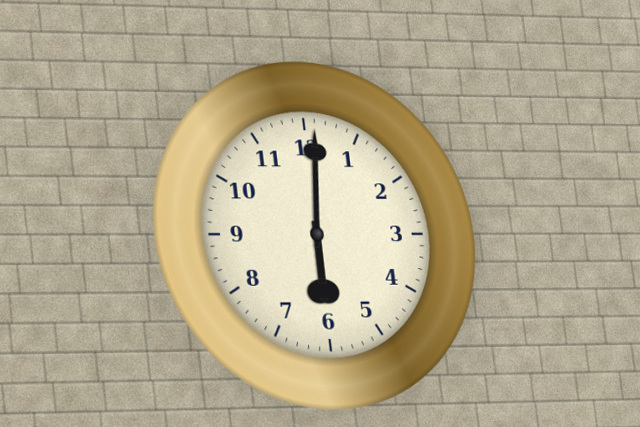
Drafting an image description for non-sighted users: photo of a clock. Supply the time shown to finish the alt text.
6:01
